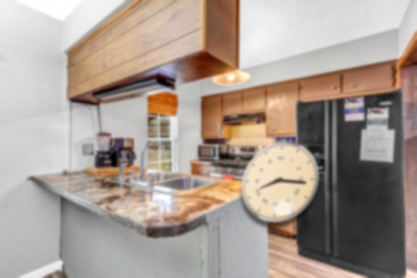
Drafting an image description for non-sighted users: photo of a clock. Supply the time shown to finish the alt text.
8:16
